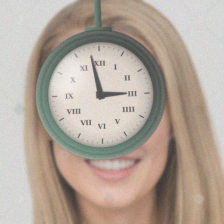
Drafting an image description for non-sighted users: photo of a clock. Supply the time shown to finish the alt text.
2:58
